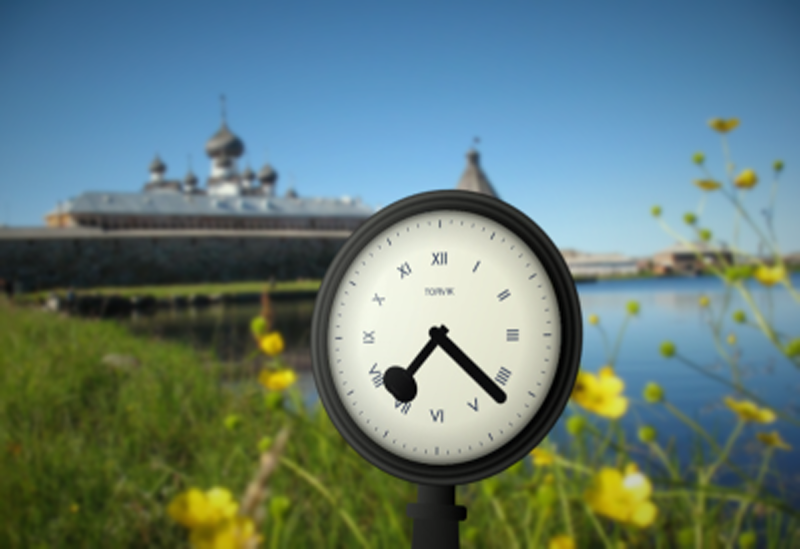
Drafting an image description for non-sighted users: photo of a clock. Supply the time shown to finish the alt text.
7:22
